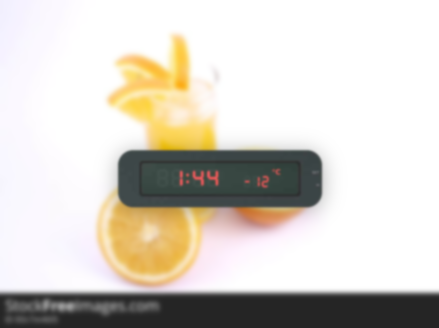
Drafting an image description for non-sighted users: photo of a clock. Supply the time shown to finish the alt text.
1:44
